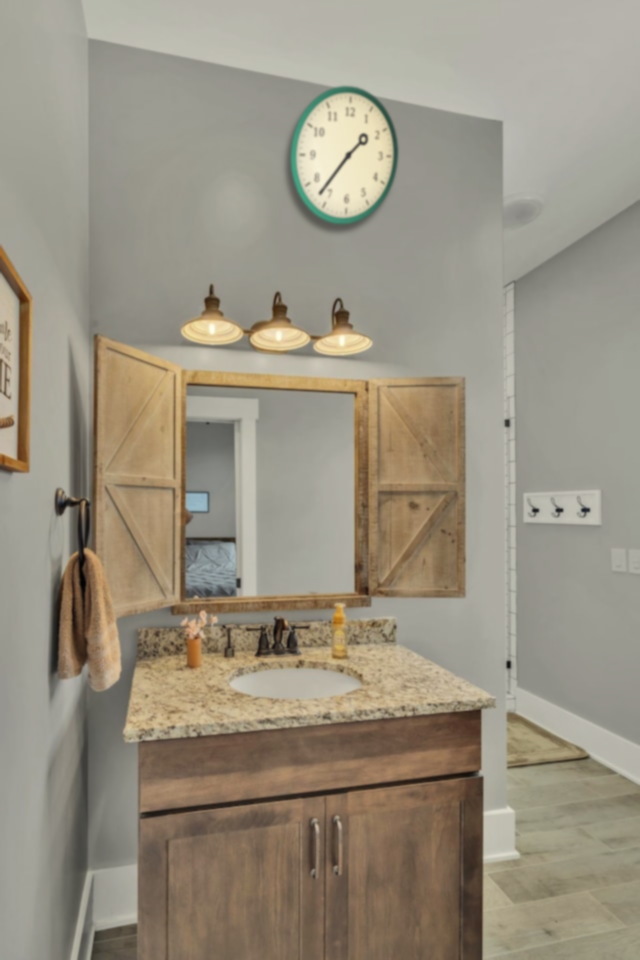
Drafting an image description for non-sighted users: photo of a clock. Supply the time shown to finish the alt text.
1:37
